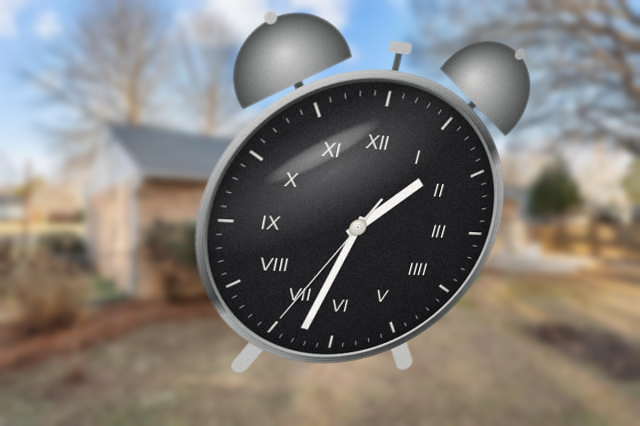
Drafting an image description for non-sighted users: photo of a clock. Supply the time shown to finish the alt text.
1:32:35
